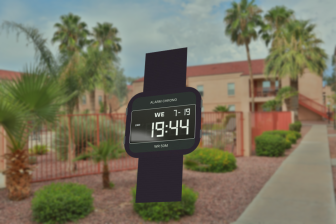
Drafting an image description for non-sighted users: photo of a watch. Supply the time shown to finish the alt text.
19:44
